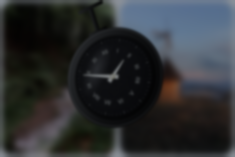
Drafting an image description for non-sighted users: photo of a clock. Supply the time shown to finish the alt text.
1:49
